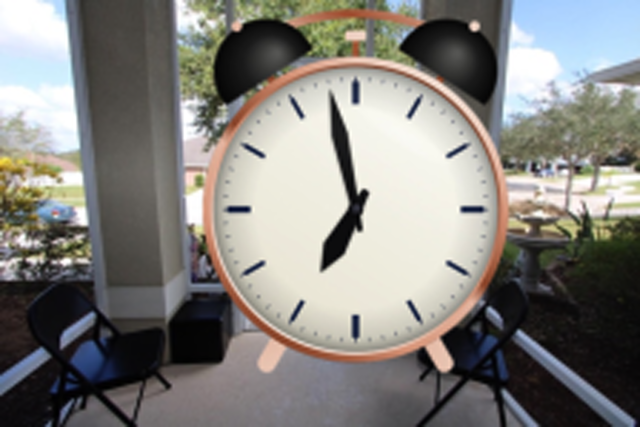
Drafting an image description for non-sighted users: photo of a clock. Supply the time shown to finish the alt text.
6:58
